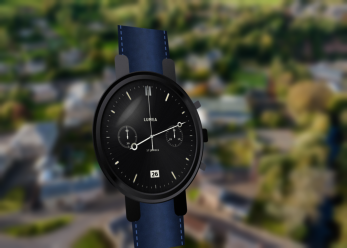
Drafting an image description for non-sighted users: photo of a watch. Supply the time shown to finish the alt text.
8:12
